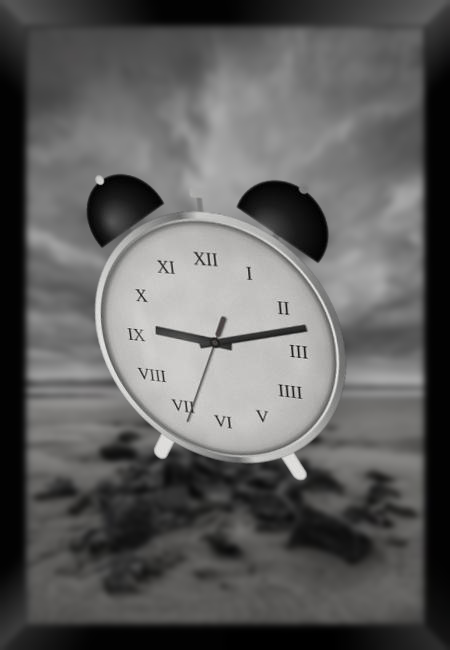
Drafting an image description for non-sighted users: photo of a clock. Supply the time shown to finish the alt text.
9:12:34
